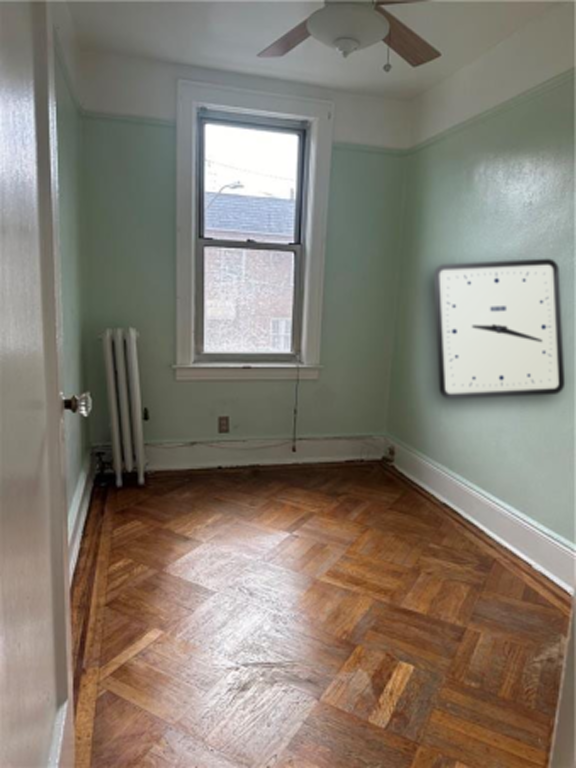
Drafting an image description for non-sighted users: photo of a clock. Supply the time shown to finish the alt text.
9:18
